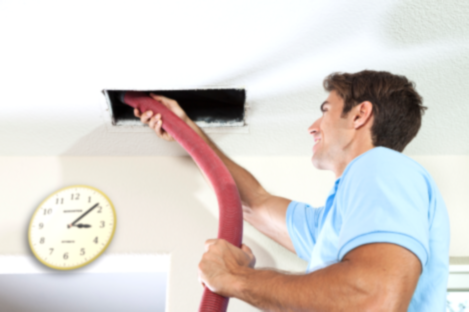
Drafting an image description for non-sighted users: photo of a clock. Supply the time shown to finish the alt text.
3:08
